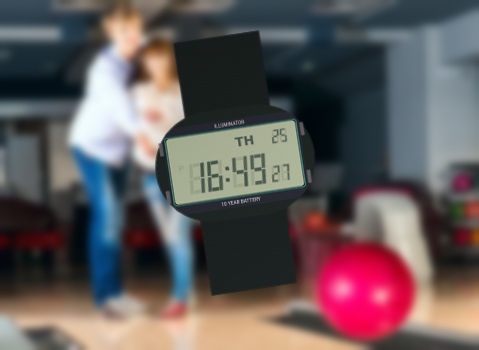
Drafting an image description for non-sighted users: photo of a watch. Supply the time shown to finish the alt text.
16:49:27
